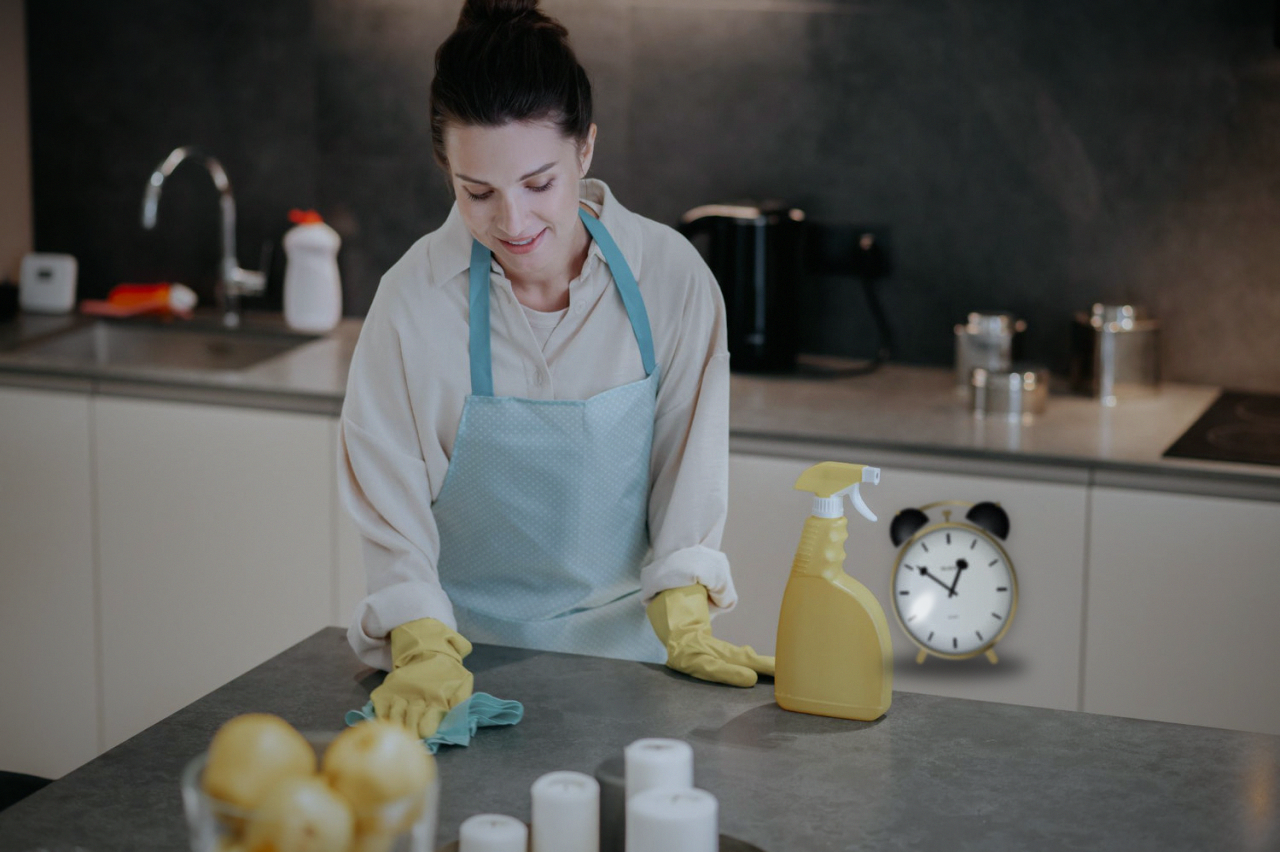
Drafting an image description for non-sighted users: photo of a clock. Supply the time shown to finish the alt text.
12:51
